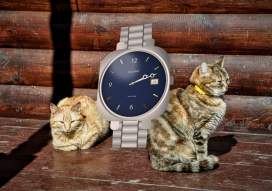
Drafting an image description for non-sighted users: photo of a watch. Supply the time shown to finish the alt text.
2:12
